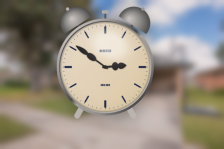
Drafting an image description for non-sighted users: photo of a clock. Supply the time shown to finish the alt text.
2:51
